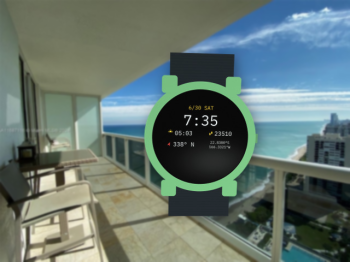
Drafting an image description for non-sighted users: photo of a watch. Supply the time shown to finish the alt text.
7:35
